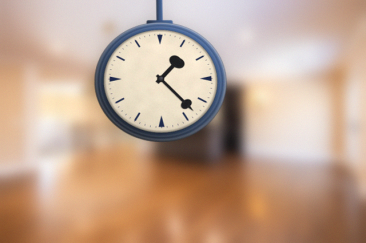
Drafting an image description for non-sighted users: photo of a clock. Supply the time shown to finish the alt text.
1:23
